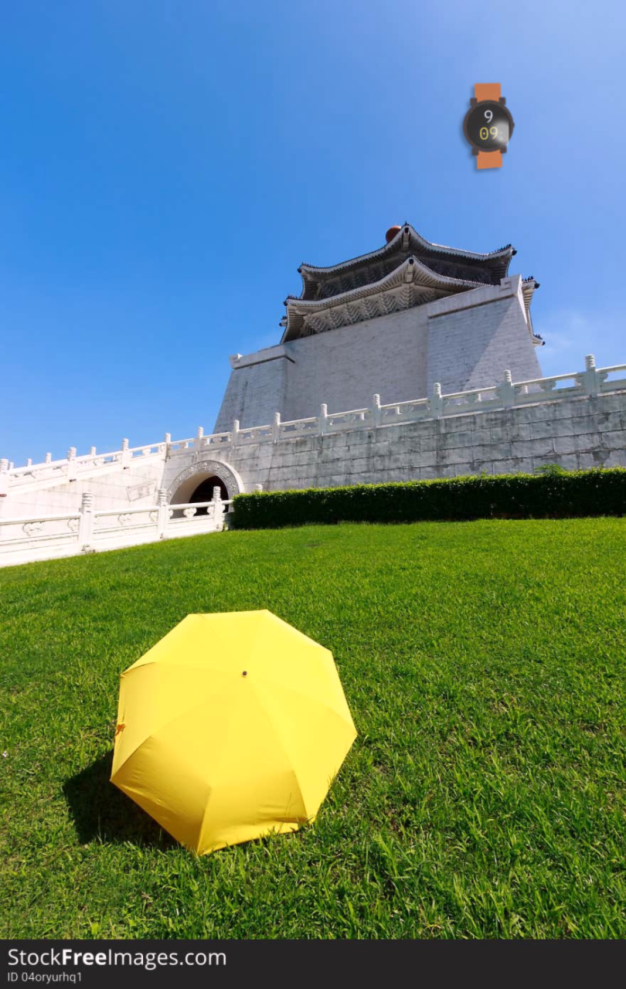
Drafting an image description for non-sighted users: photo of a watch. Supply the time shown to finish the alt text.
9:09
